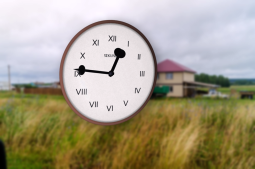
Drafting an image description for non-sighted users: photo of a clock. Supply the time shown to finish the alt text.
12:46
